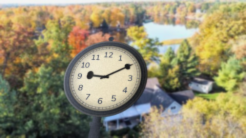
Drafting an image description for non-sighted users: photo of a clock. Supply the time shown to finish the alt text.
9:10
